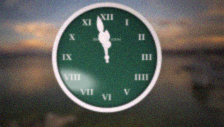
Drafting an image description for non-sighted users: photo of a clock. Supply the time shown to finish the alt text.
11:58
